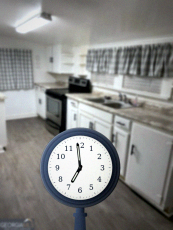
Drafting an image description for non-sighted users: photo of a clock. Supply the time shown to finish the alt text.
6:59
